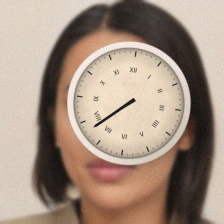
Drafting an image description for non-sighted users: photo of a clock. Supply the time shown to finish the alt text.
7:38
